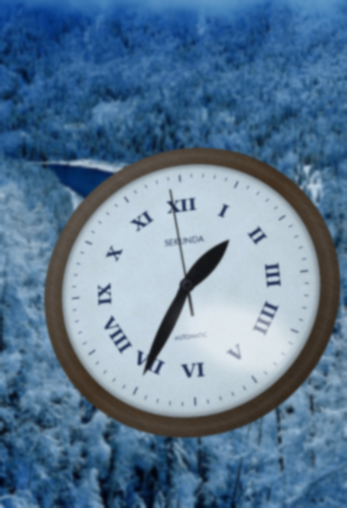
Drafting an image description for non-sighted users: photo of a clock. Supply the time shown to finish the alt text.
1:34:59
